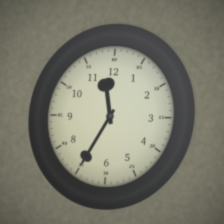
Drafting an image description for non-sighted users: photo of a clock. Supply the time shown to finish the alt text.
11:35
